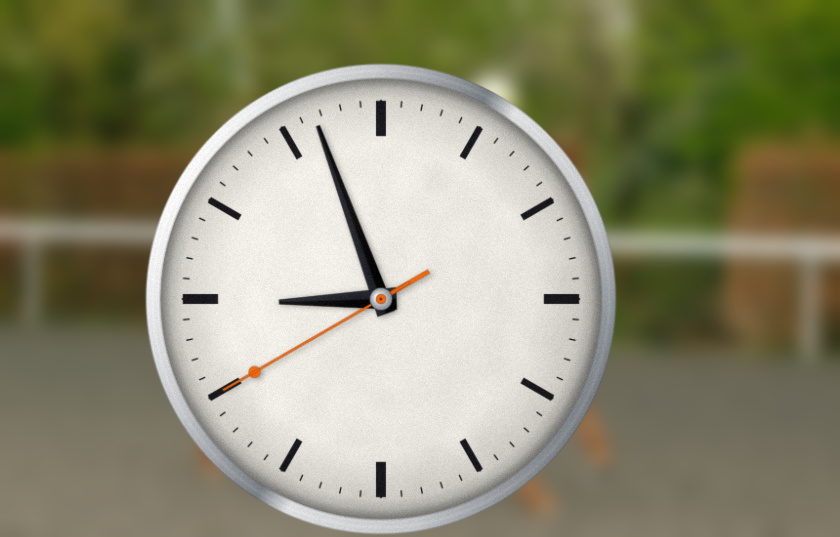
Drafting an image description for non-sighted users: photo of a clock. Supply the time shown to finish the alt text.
8:56:40
